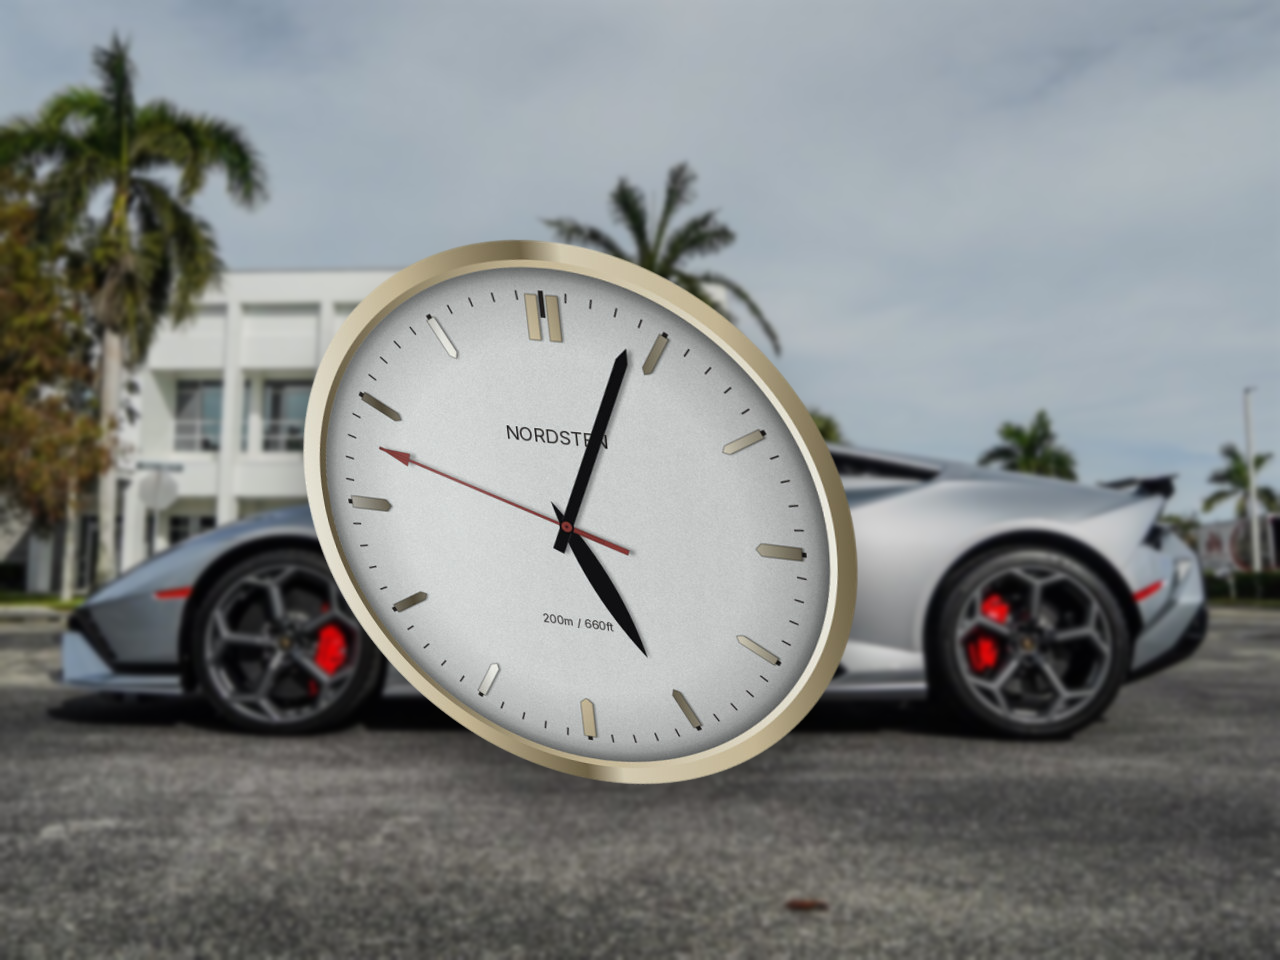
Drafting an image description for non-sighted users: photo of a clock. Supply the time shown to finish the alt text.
5:03:48
